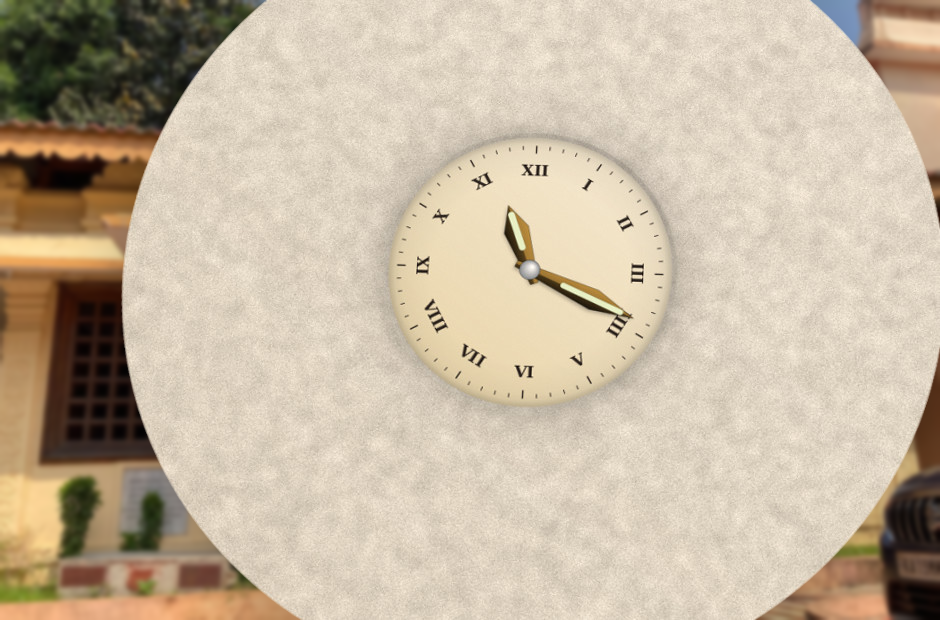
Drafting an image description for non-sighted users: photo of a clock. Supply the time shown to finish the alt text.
11:19
